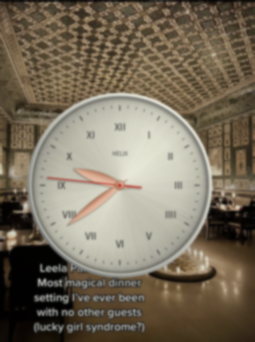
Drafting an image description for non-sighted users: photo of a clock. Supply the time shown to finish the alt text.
9:38:46
